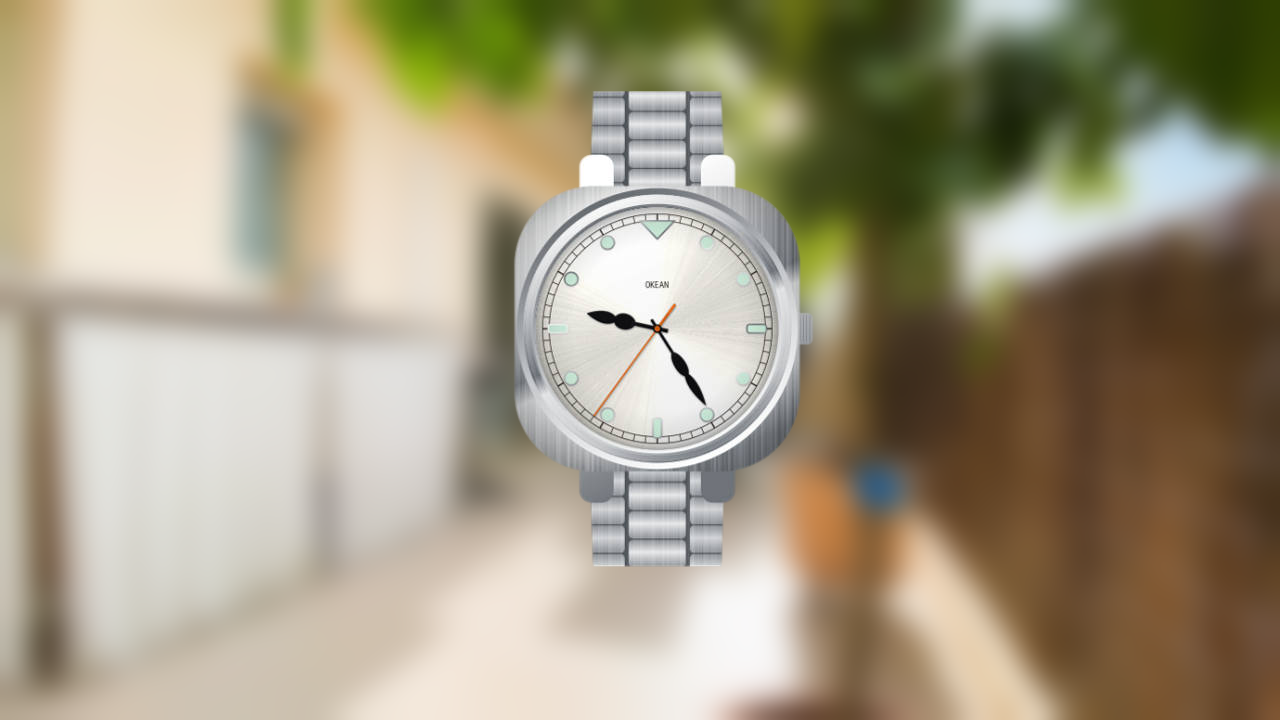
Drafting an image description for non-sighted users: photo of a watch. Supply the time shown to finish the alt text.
9:24:36
